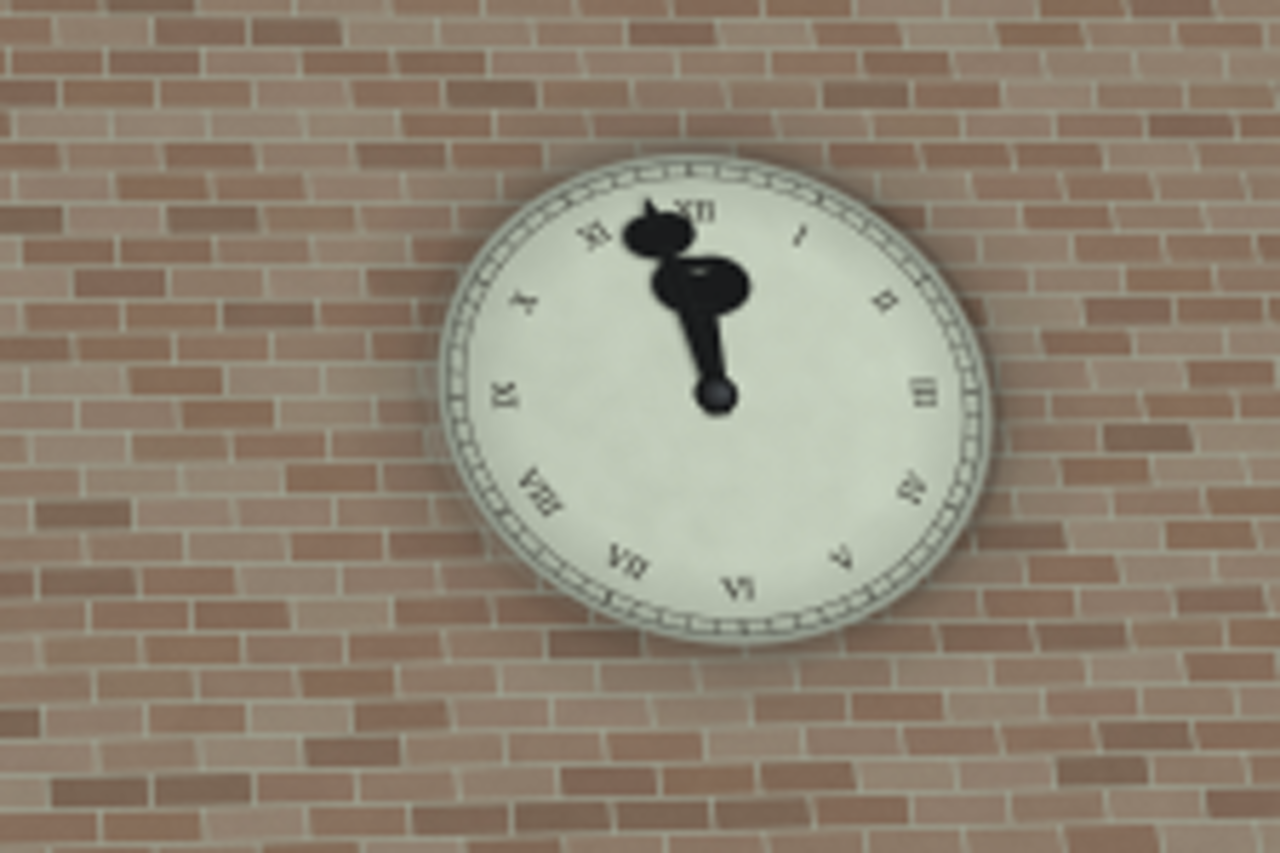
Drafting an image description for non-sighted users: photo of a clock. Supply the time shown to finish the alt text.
11:58
